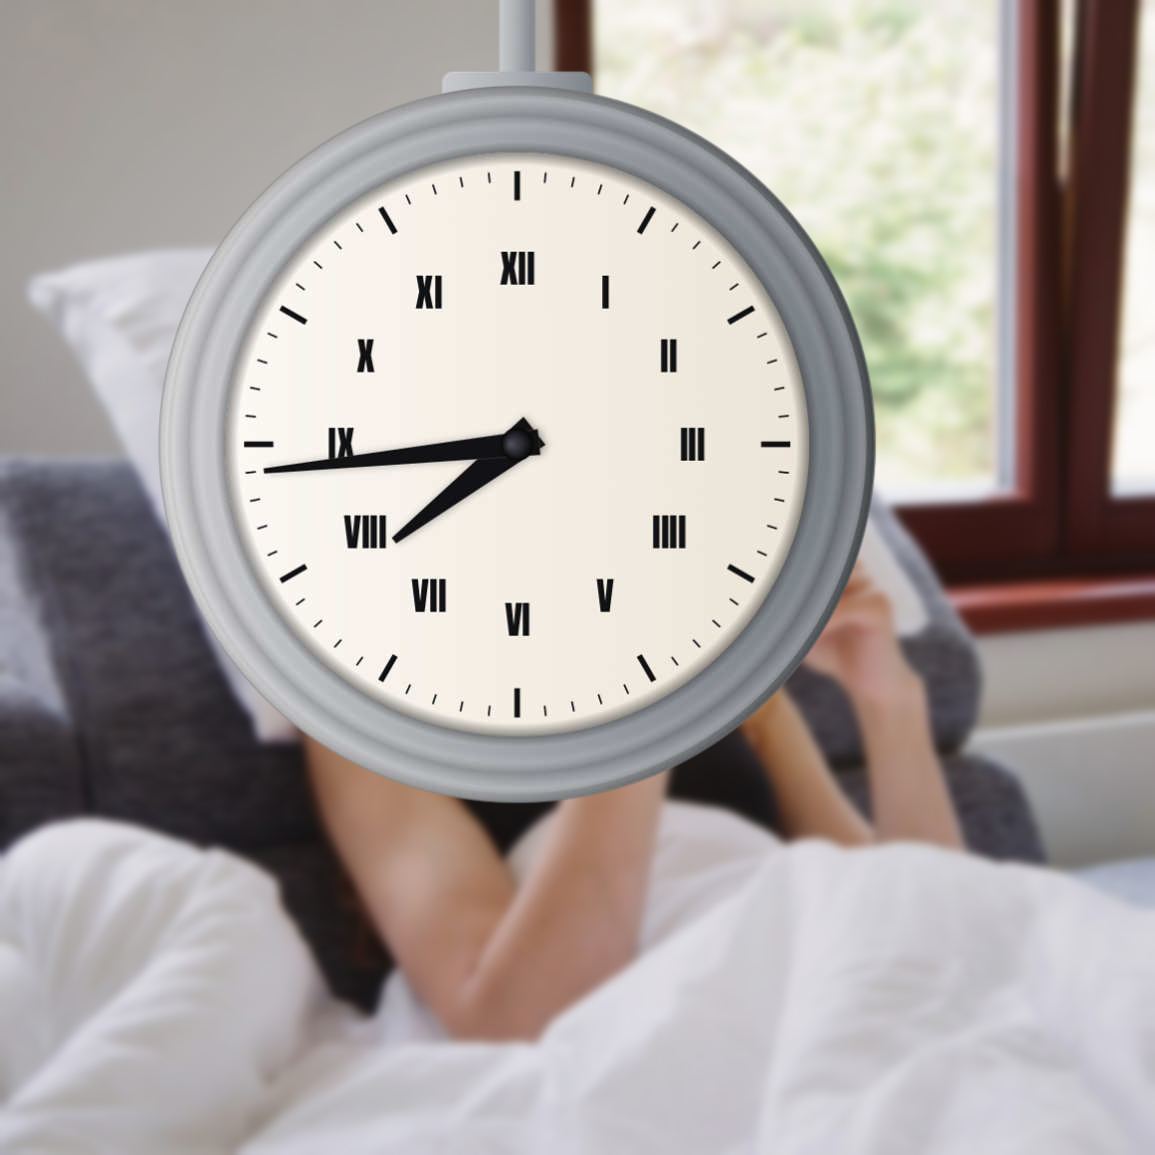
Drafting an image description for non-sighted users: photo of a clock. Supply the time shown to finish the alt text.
7:44
